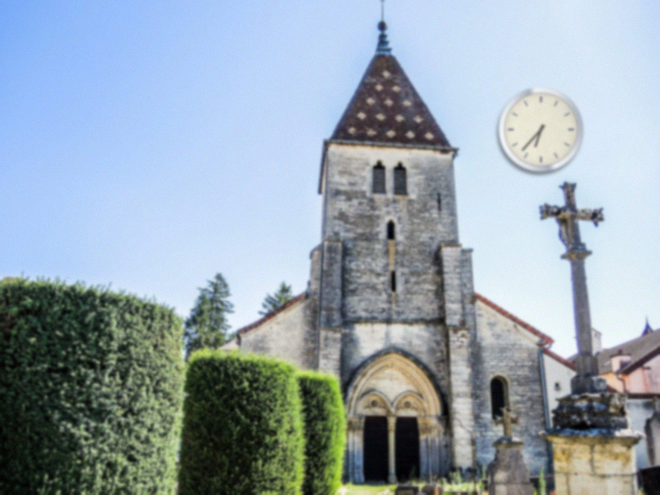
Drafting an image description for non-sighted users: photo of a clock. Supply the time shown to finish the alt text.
6:37
